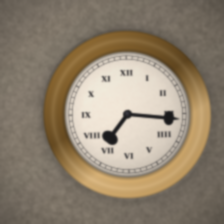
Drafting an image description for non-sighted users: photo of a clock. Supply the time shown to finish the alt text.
7:16
